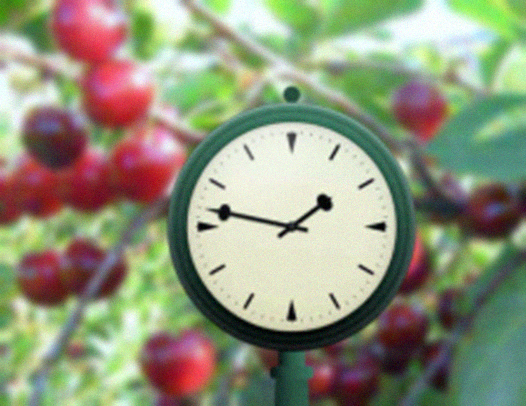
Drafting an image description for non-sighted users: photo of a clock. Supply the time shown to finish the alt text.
1:47
